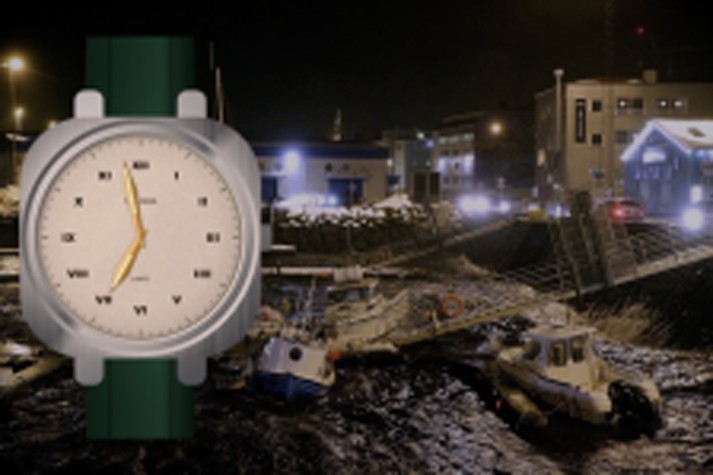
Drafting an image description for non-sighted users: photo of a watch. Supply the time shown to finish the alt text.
6:58
